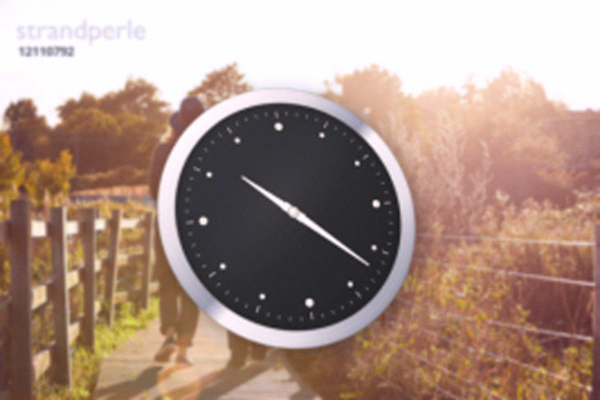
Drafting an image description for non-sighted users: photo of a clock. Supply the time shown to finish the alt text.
10:22
